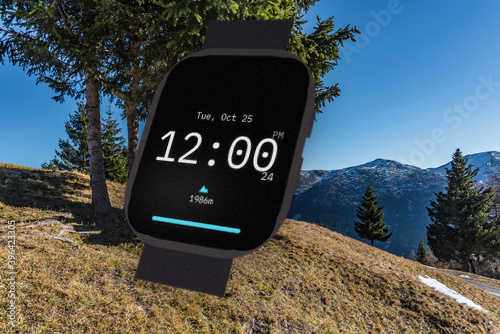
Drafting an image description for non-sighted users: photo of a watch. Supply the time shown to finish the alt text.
12:00:24
